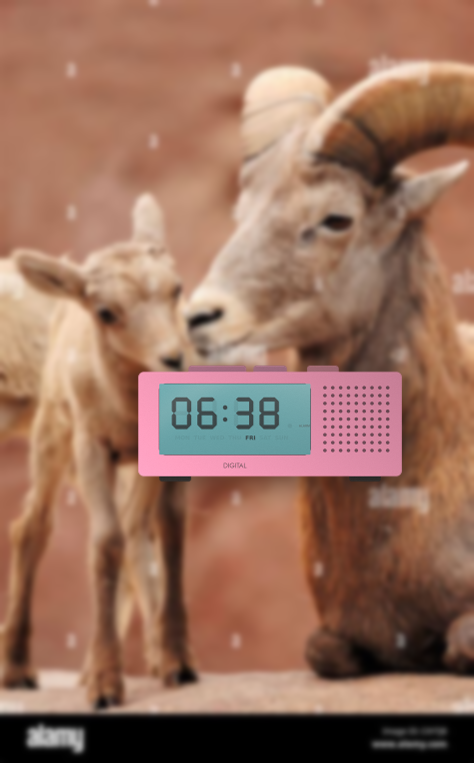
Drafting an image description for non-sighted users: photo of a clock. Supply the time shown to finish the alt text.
6:38
